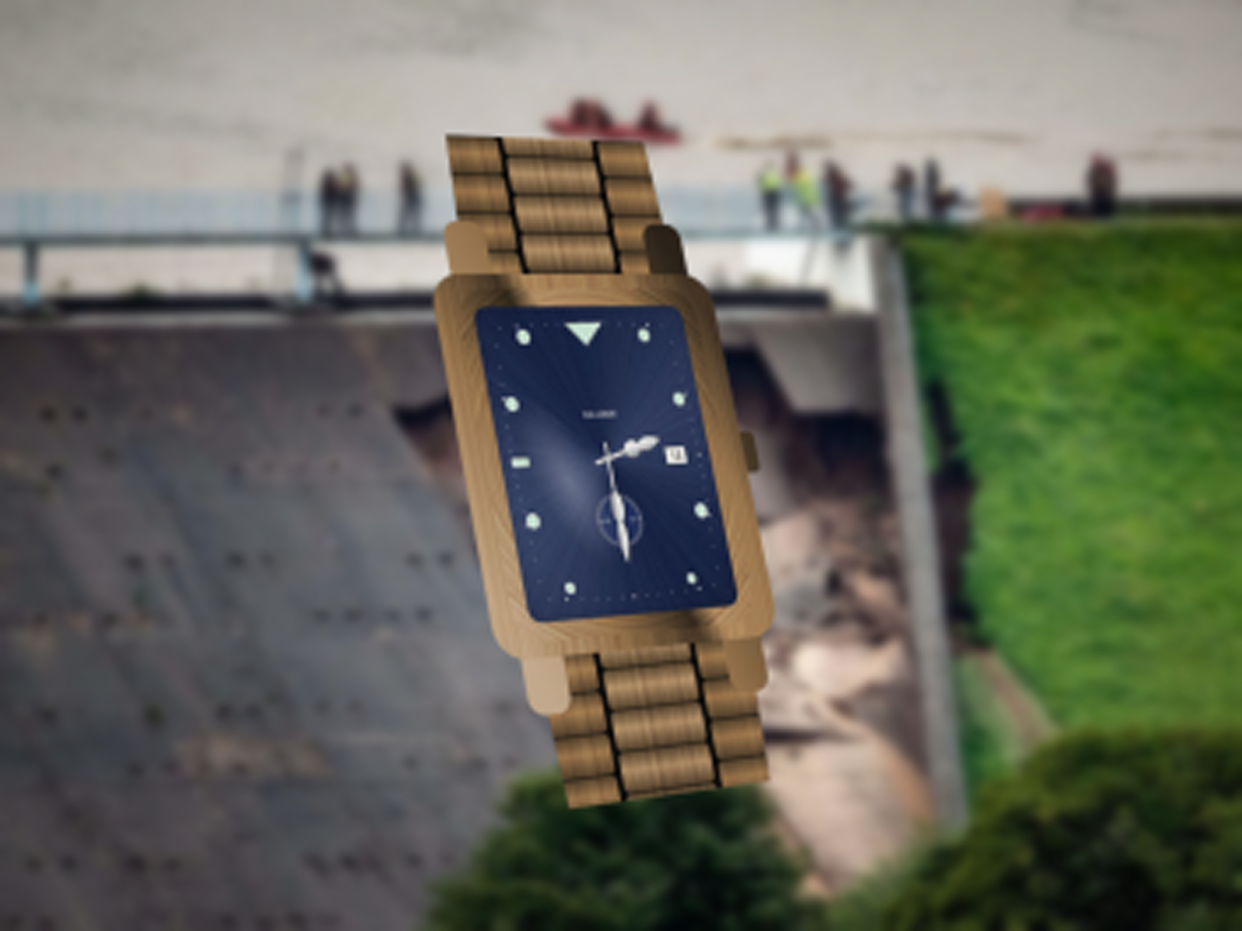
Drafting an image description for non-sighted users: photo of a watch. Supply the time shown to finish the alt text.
2:30
